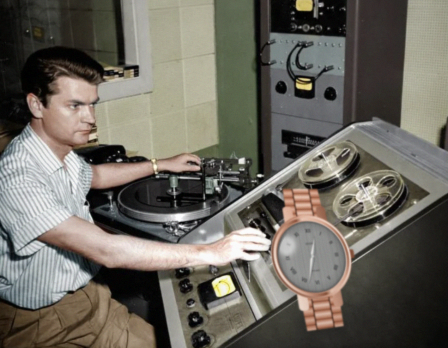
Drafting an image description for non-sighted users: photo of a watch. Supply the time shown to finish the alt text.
12:33
